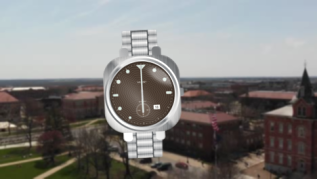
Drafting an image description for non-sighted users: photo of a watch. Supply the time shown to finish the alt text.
6:00
